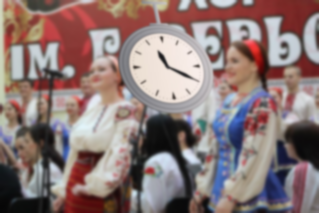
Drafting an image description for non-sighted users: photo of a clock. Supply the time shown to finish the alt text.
11:20
